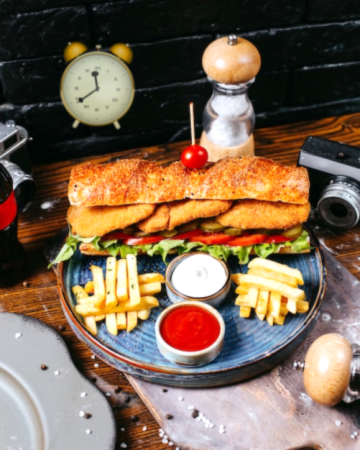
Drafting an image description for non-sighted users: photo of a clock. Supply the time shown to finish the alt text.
11:39
